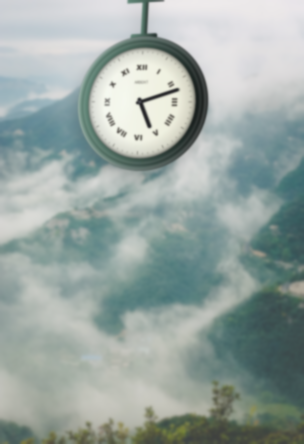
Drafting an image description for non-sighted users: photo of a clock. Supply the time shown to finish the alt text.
5:12
